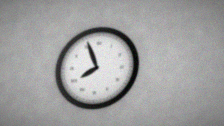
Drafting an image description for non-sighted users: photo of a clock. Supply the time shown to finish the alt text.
7:56
